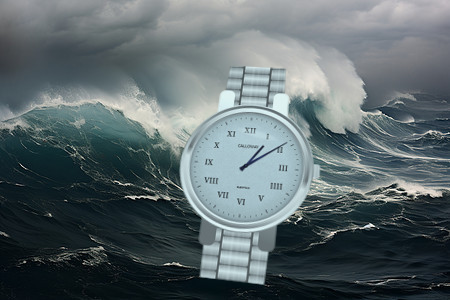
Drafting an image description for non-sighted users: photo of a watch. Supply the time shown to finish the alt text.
1:09
